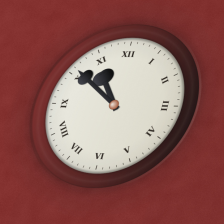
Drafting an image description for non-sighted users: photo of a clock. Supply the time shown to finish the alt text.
10:51
